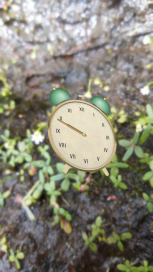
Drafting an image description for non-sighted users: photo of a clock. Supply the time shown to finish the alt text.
9:49
